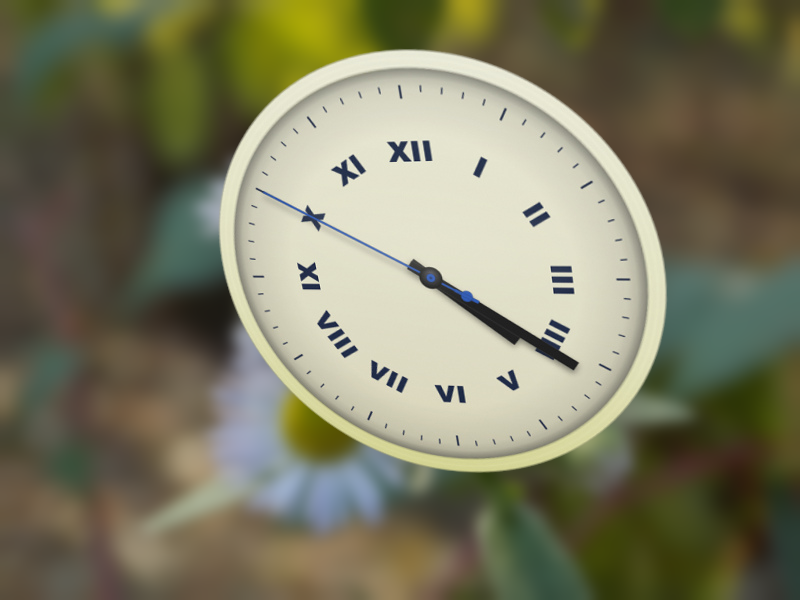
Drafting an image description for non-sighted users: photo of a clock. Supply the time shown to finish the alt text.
4:20:50
